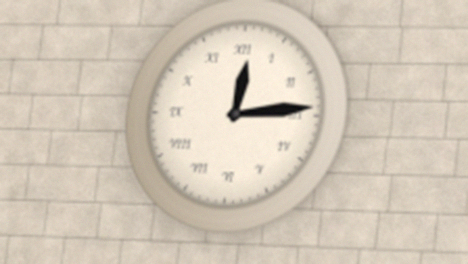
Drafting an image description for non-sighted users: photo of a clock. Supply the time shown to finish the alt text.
12:14
